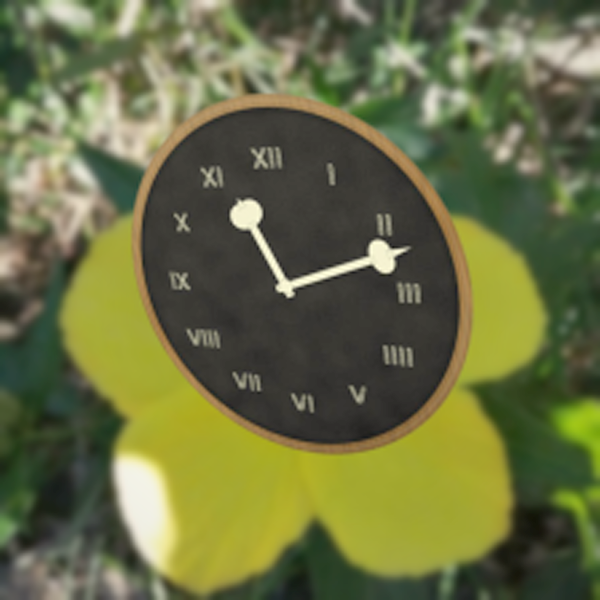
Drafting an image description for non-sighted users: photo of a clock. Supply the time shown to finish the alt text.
11:12
